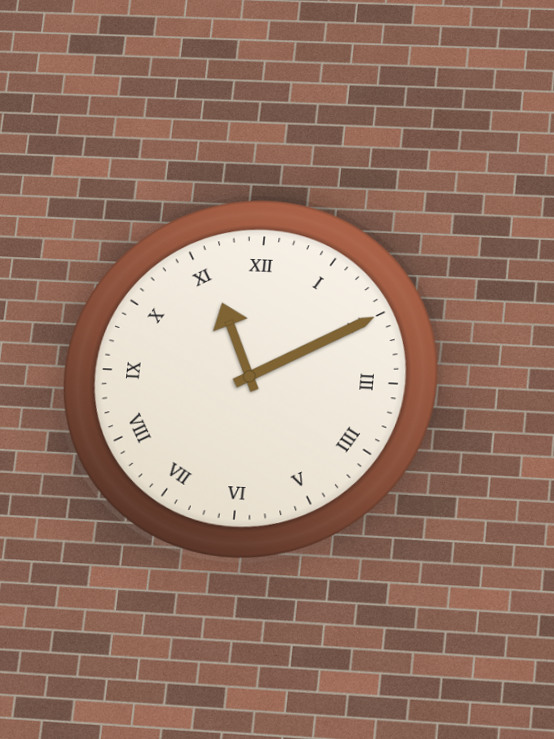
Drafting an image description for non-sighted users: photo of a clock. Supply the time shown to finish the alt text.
11:10
